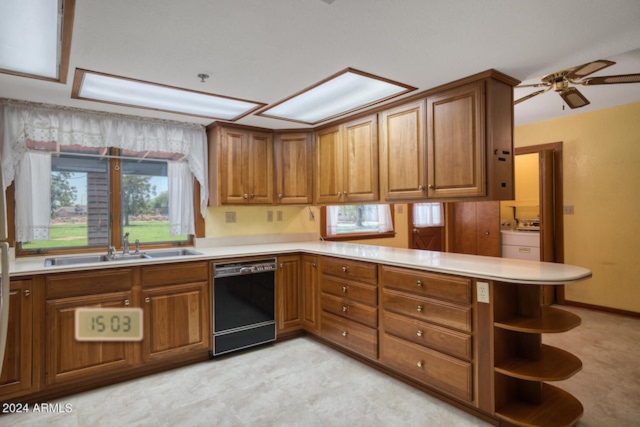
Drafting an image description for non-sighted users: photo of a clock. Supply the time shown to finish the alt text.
15:03
